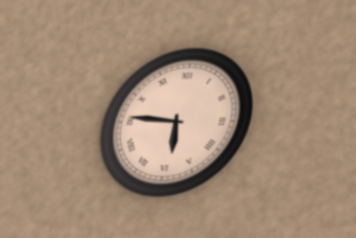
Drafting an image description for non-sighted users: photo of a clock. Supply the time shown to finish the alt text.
5:46
